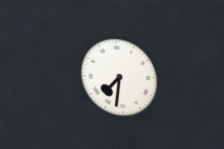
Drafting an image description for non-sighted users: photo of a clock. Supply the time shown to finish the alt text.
7:32
